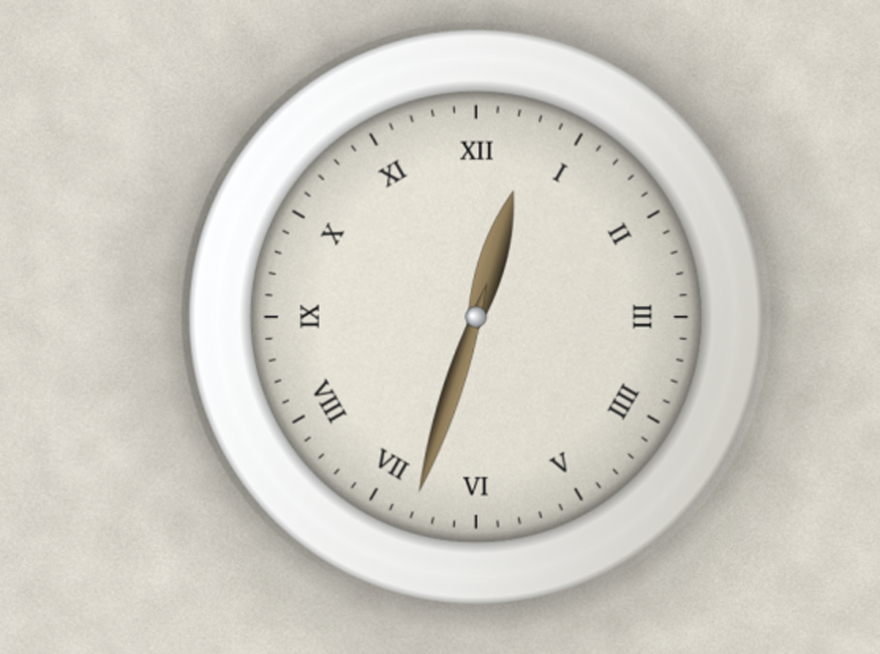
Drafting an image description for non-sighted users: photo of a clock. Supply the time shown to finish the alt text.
12:33
